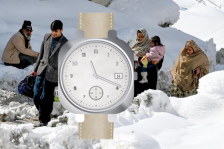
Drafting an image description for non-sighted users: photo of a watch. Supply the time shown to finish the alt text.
11:19
